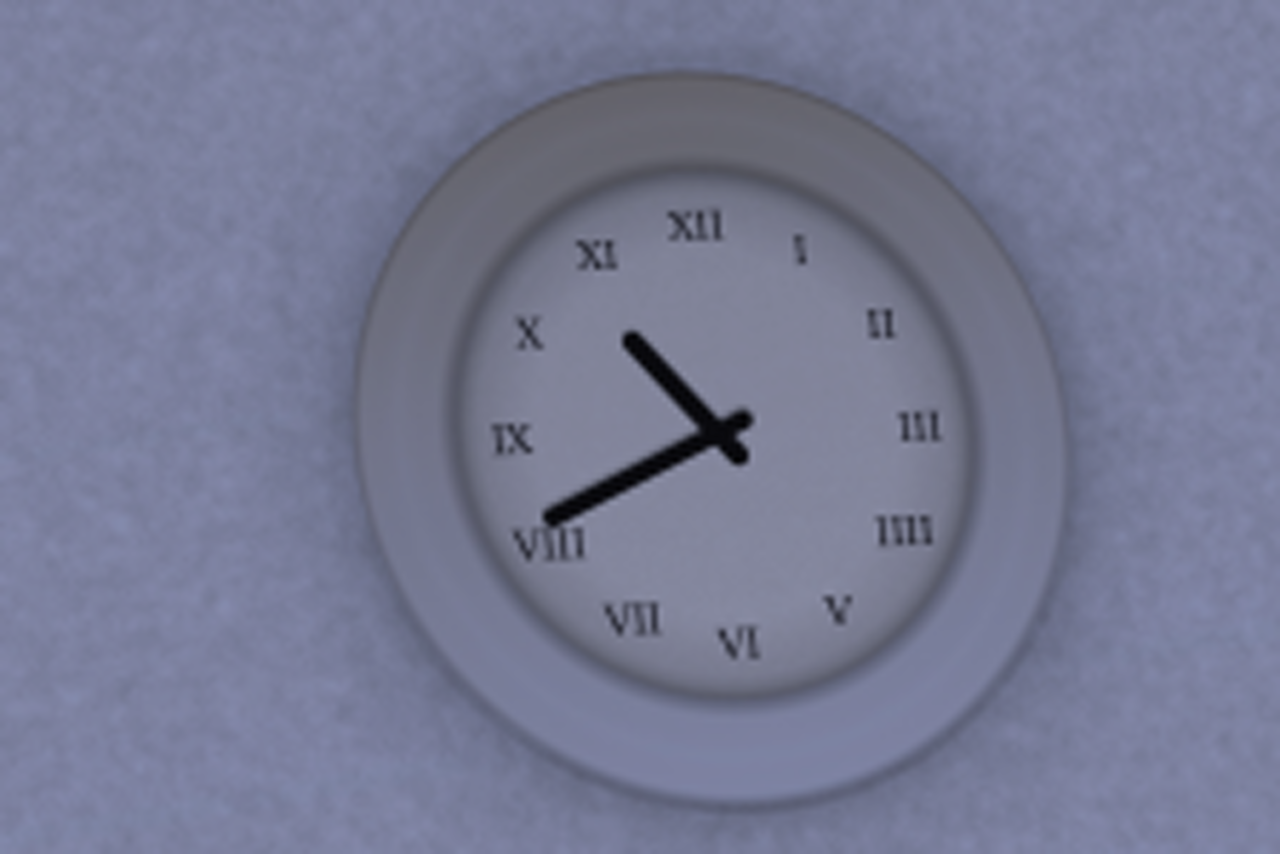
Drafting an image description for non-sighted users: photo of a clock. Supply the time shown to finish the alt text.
10:41
